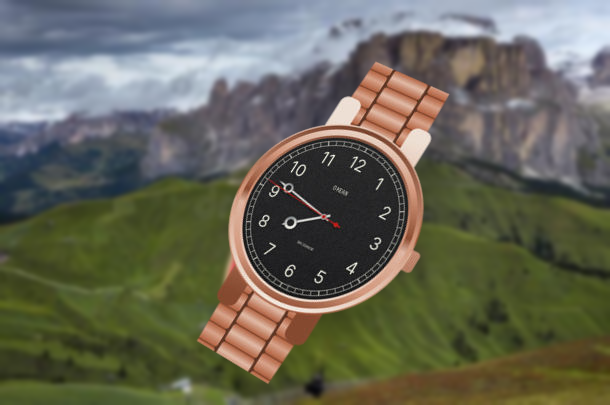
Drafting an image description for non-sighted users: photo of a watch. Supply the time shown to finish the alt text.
7:46:46
